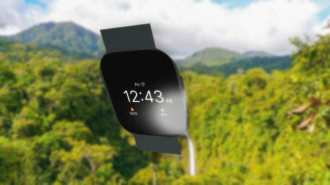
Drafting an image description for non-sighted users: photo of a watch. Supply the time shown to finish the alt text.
12:43
